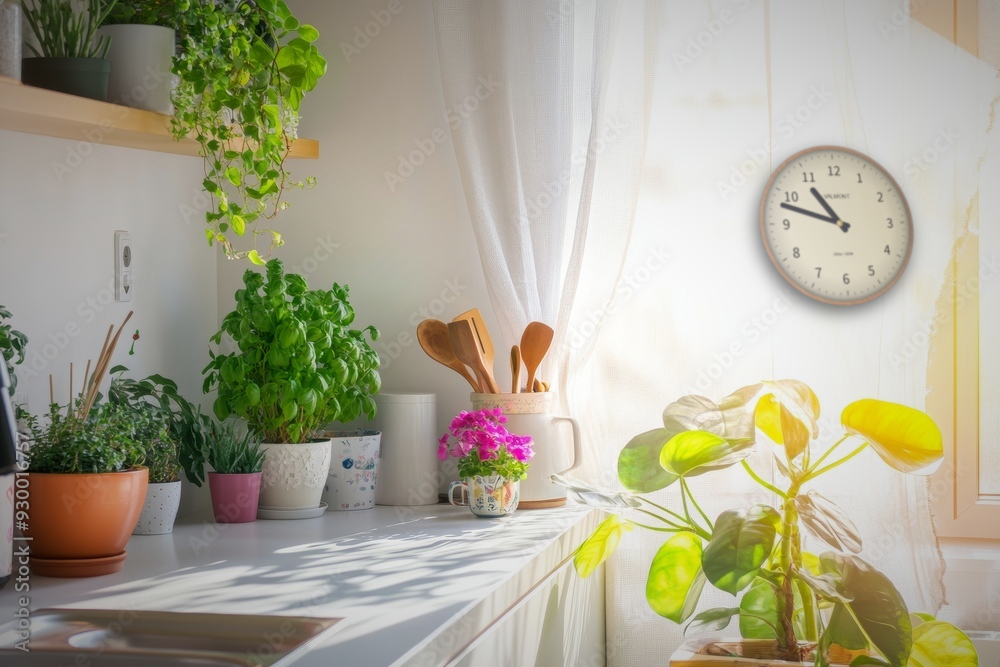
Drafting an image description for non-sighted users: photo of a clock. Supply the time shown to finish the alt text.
10:48
